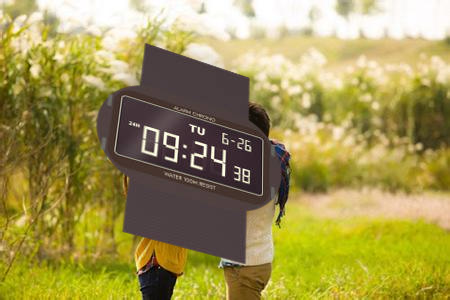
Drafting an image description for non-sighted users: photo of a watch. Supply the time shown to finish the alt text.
9:24:38
